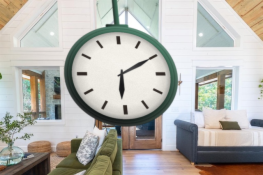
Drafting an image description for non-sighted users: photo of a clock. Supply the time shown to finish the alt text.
6:10
